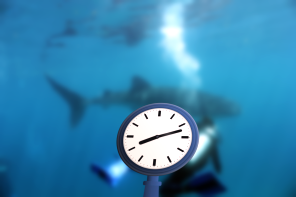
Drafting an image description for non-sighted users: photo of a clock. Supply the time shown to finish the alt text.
8:12
